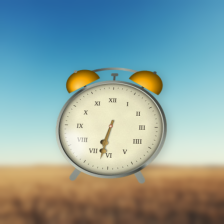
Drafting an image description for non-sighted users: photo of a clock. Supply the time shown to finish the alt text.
6:32
